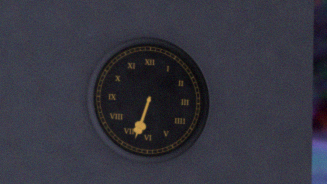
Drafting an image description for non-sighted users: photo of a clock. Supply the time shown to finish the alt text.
6:33
